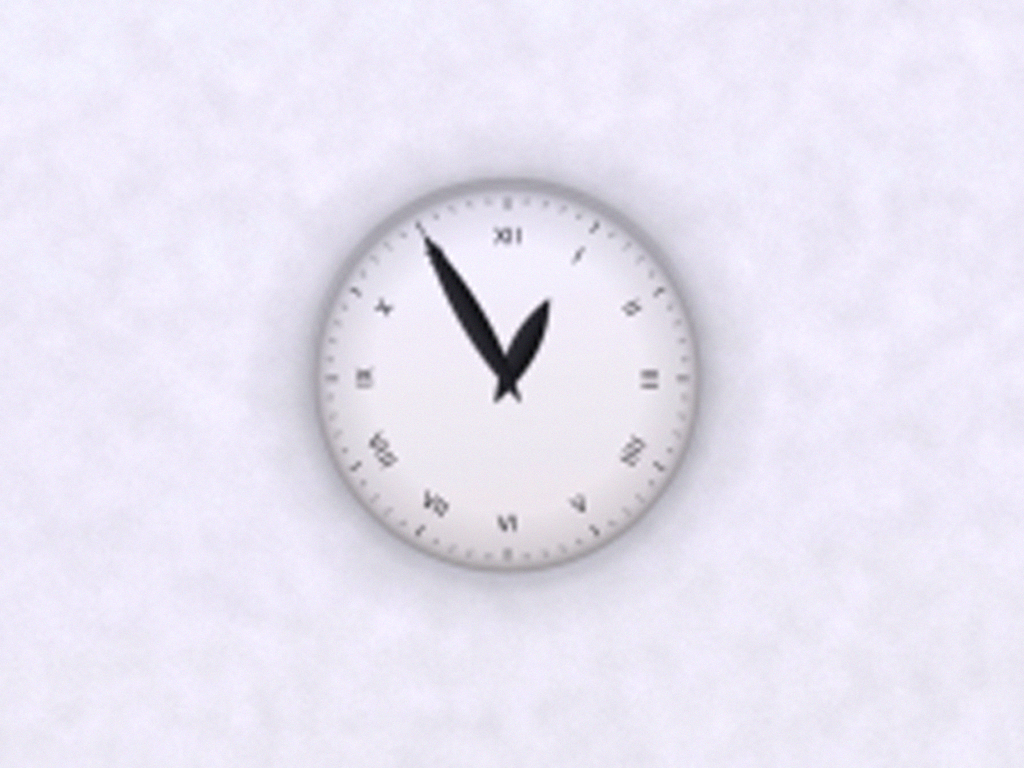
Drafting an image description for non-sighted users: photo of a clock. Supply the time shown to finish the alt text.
12:55
